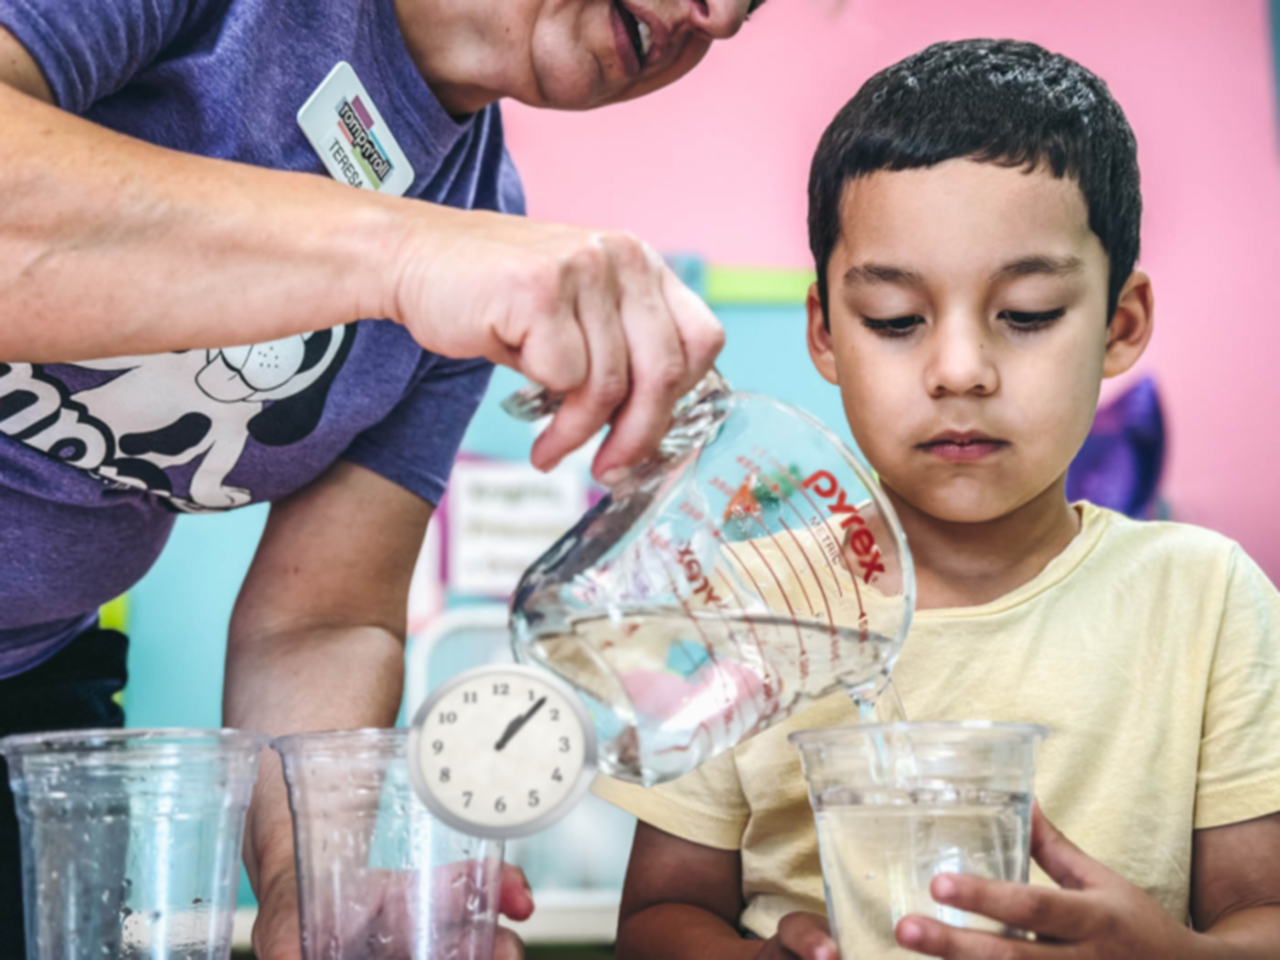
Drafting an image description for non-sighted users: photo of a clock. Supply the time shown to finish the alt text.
1:07
